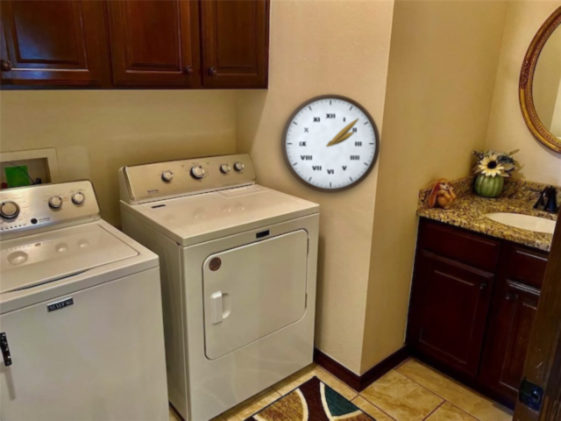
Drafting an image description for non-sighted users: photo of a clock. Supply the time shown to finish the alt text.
2:08
